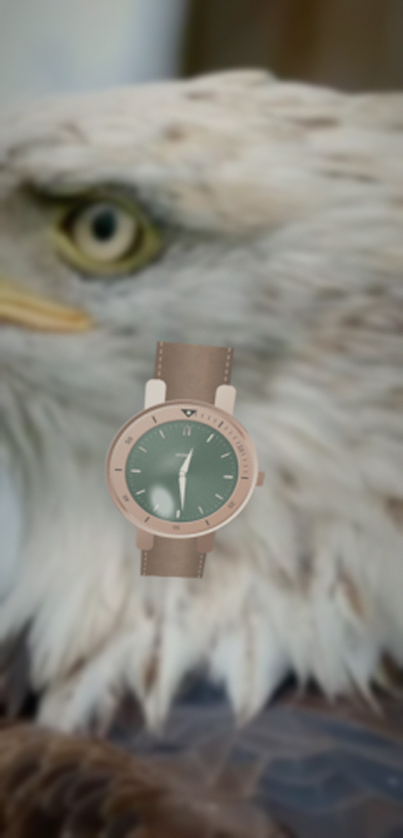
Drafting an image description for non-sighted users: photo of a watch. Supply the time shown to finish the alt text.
12:29
